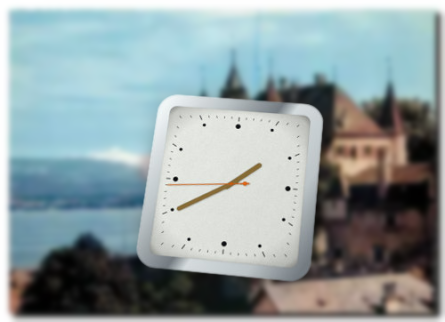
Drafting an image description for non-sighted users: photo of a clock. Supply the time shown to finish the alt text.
1:39:44
